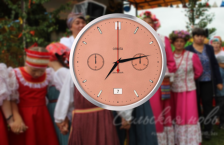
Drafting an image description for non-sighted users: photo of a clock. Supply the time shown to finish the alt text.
7:13
